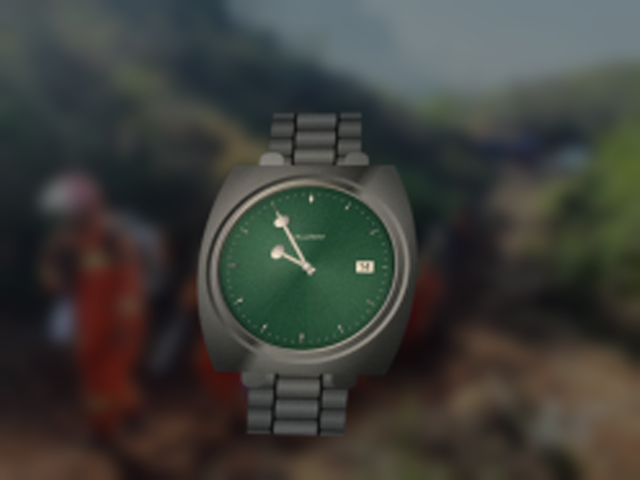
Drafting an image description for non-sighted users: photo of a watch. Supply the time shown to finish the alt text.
9:55
